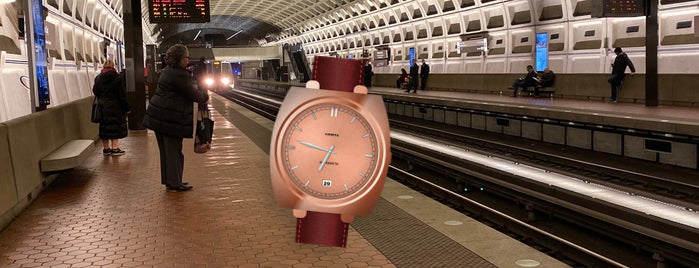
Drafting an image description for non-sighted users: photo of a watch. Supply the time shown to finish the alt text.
6:47
